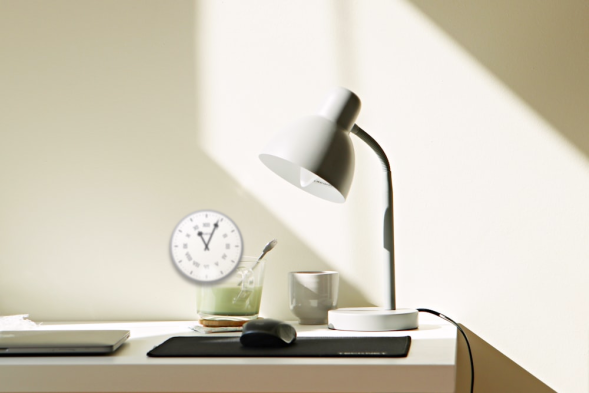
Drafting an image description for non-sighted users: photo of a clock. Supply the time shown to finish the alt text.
11:04
